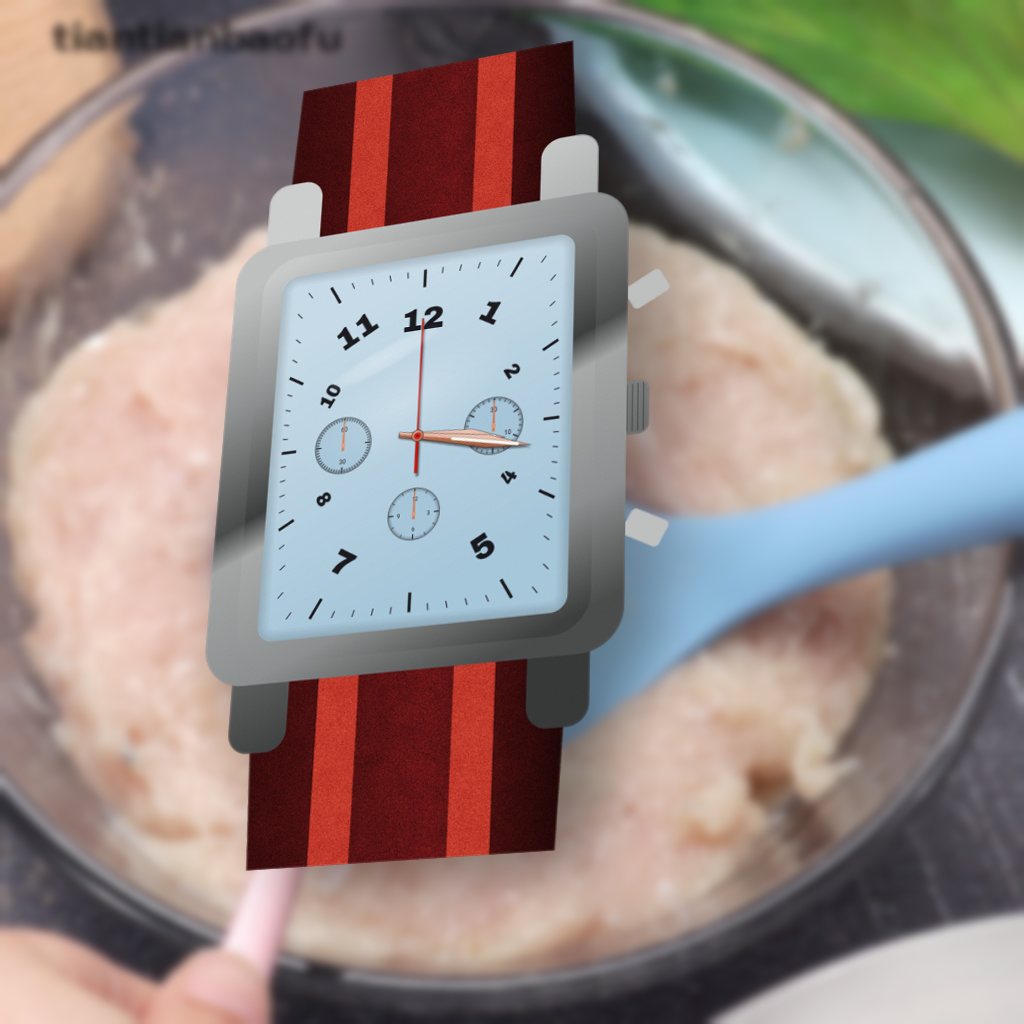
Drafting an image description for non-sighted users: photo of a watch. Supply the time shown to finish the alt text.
3:17
